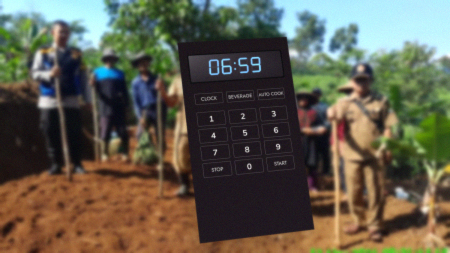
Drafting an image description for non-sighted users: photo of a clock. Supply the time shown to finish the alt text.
6:59
